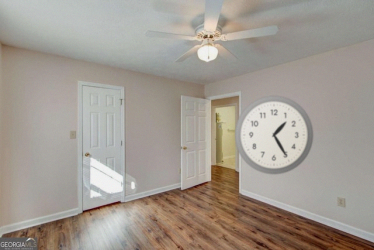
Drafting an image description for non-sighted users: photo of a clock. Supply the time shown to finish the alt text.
1:25
